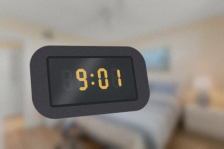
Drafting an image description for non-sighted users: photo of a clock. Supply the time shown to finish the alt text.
9:01
